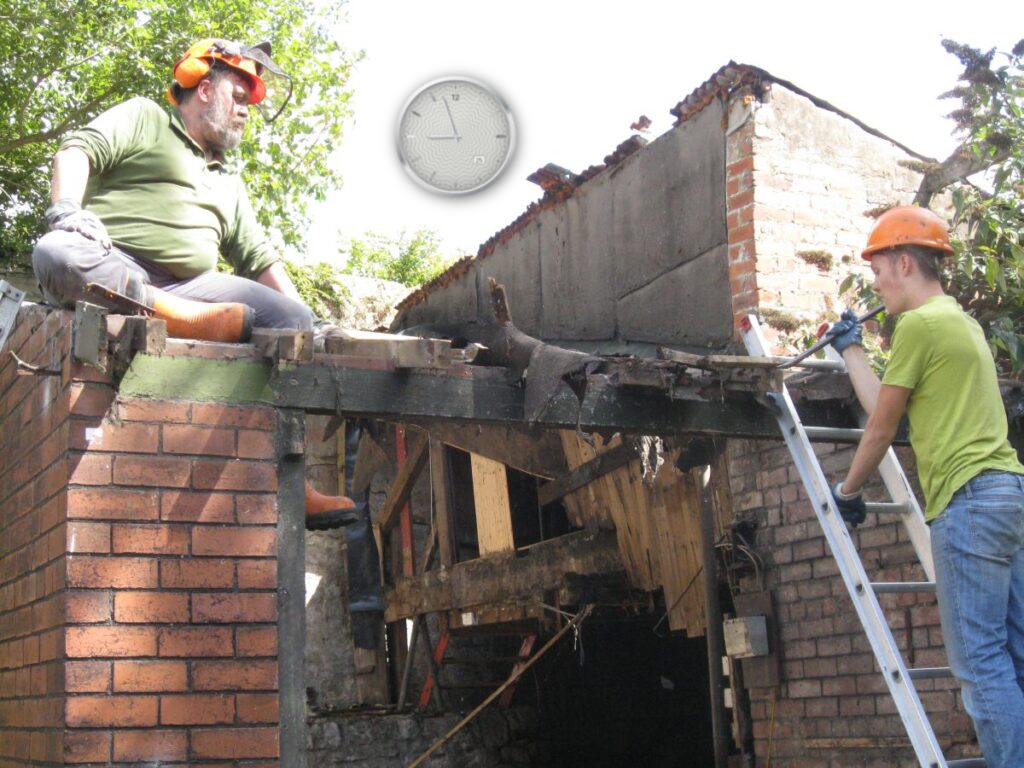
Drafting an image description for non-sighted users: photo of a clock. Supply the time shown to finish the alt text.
8:57
